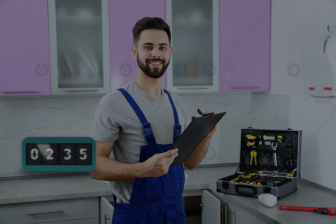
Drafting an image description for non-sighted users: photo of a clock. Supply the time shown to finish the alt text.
2:35
